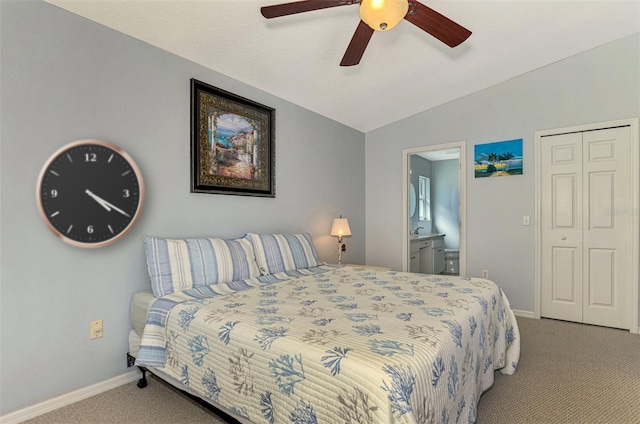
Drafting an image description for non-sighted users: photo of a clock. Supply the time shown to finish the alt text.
4:20
